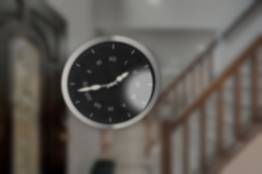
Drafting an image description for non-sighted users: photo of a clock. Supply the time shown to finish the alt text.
1:43
